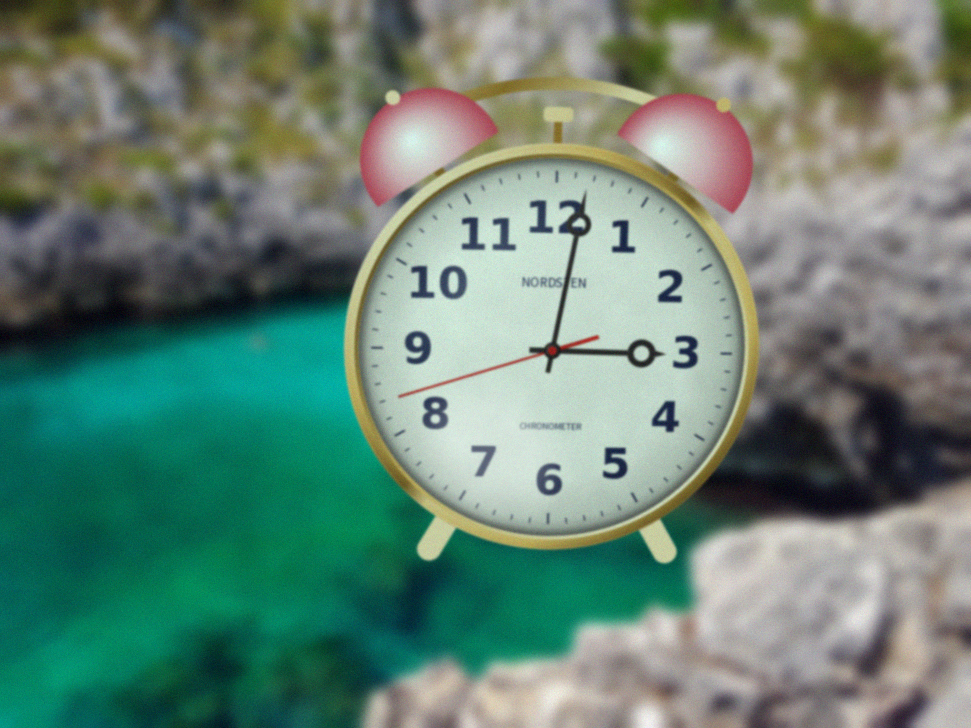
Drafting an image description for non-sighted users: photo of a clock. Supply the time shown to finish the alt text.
3:01:42
